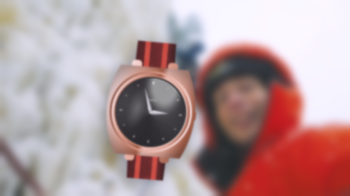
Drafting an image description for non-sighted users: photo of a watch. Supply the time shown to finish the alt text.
2:57
